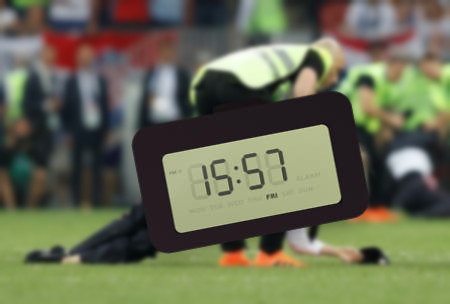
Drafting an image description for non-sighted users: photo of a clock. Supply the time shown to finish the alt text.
15:57
